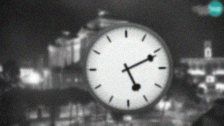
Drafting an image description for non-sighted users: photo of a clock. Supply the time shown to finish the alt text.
5:11
